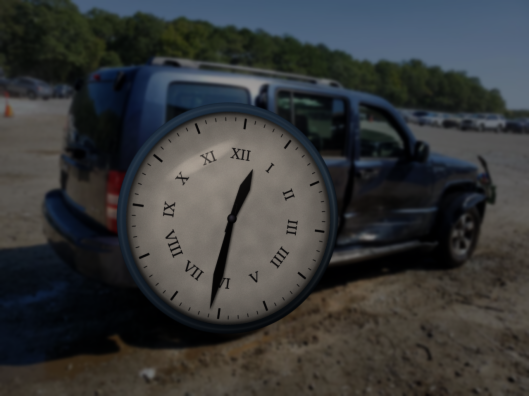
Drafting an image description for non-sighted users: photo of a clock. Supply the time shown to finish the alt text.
12:31
